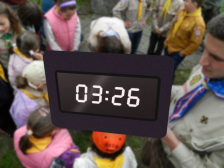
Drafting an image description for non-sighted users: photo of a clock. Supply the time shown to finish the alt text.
3:26
